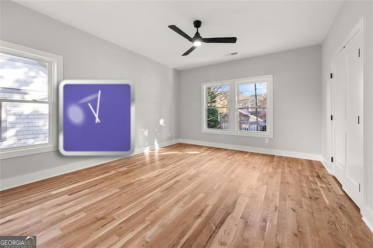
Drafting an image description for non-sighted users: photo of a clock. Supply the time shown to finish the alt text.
11:01
